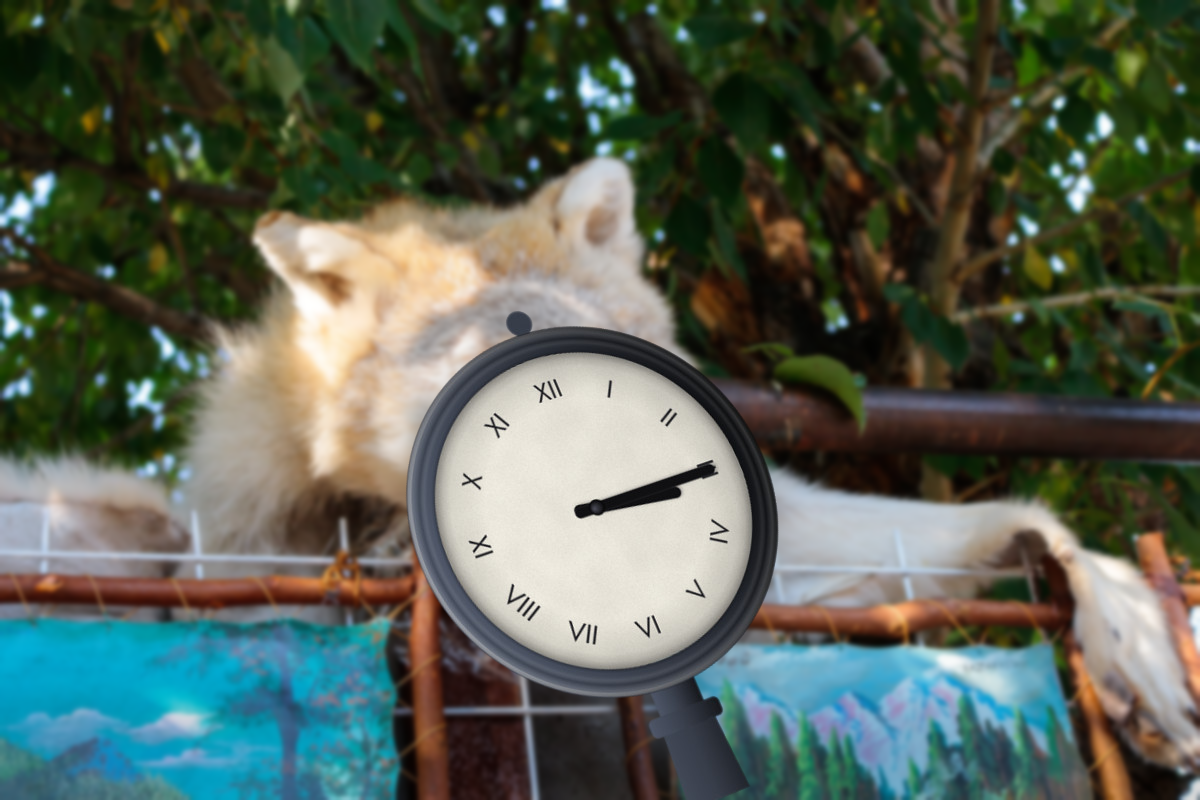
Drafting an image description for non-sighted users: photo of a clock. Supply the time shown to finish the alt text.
3:15
